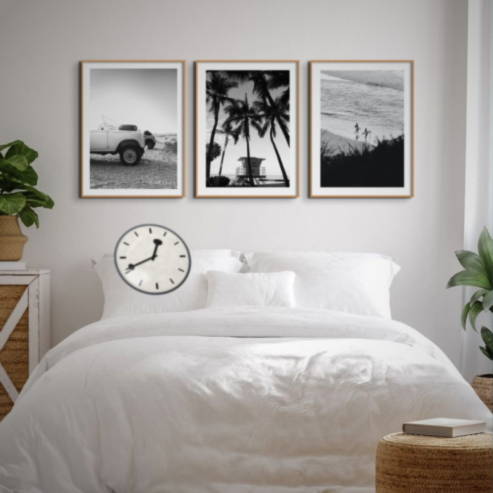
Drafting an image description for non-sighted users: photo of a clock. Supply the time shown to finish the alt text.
12:41
